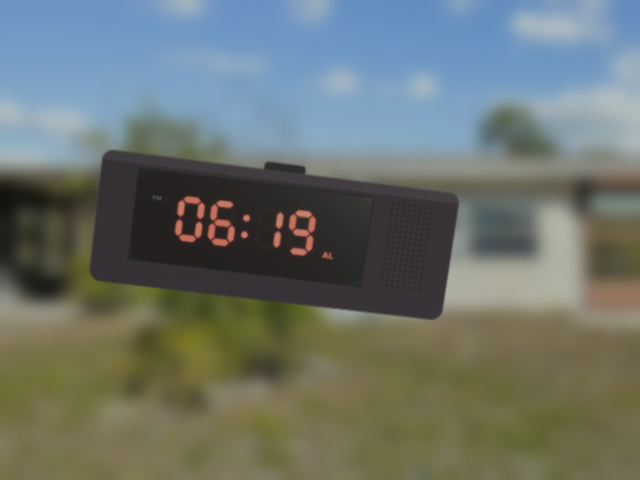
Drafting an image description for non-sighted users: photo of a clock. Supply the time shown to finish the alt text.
6:19
